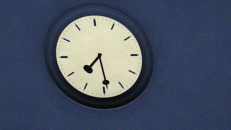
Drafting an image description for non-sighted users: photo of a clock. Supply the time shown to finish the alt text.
7:29
